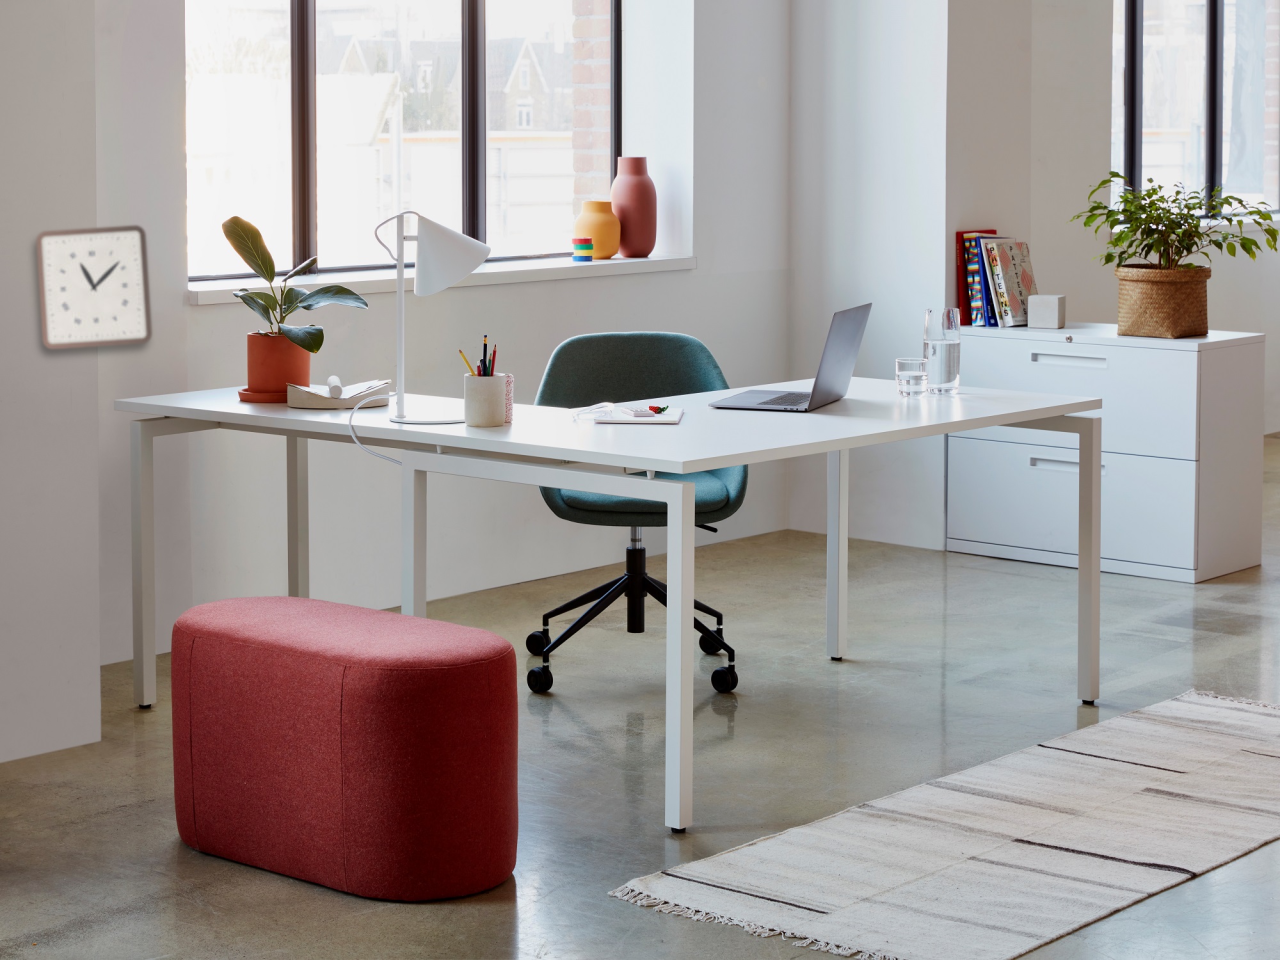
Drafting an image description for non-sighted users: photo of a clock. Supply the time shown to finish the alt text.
11:08
